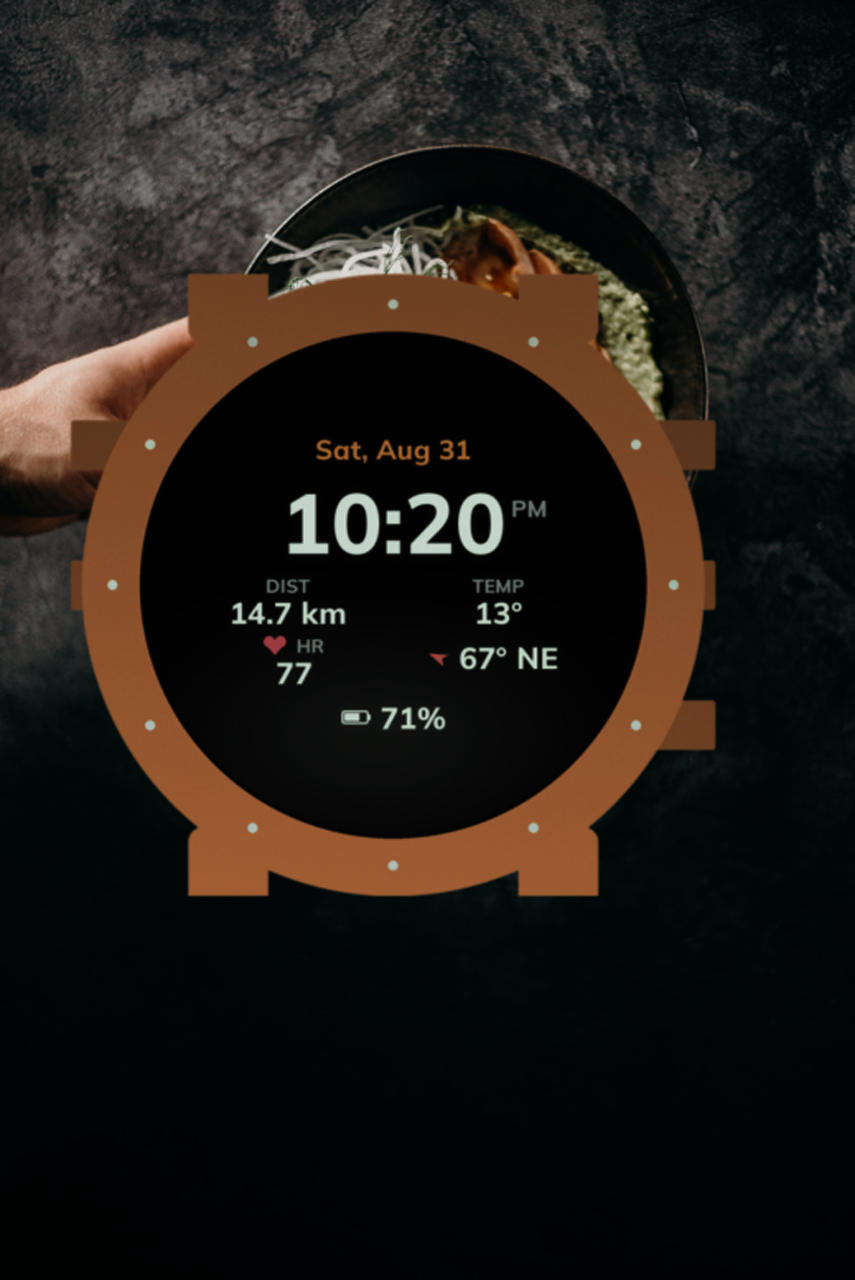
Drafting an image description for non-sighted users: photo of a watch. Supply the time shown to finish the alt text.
10:20
